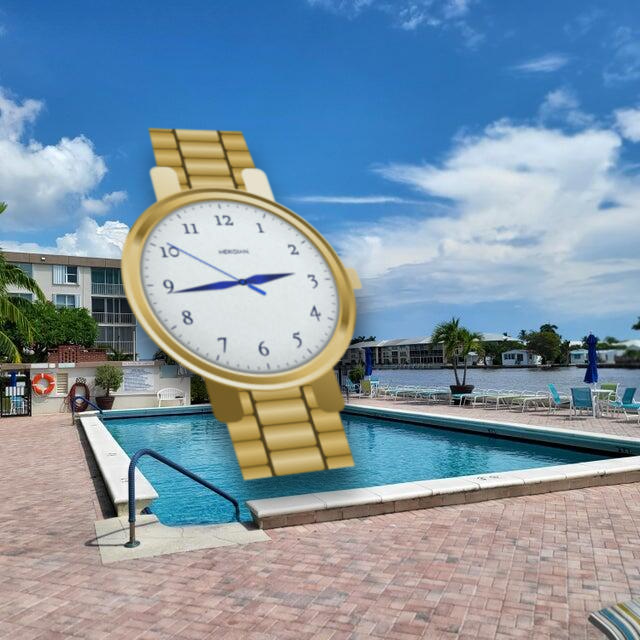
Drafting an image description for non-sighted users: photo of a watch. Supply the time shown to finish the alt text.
2:43:51
